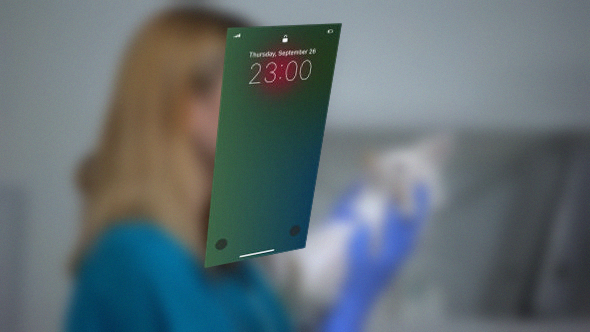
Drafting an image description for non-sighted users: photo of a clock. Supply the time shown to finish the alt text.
23:00
